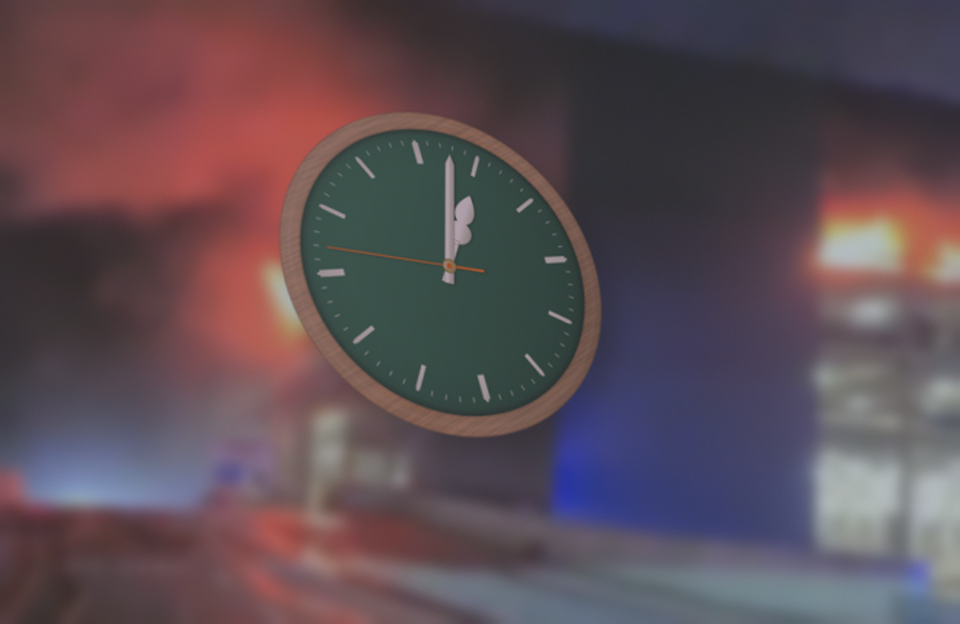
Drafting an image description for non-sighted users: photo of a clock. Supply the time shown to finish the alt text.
1:02:47
